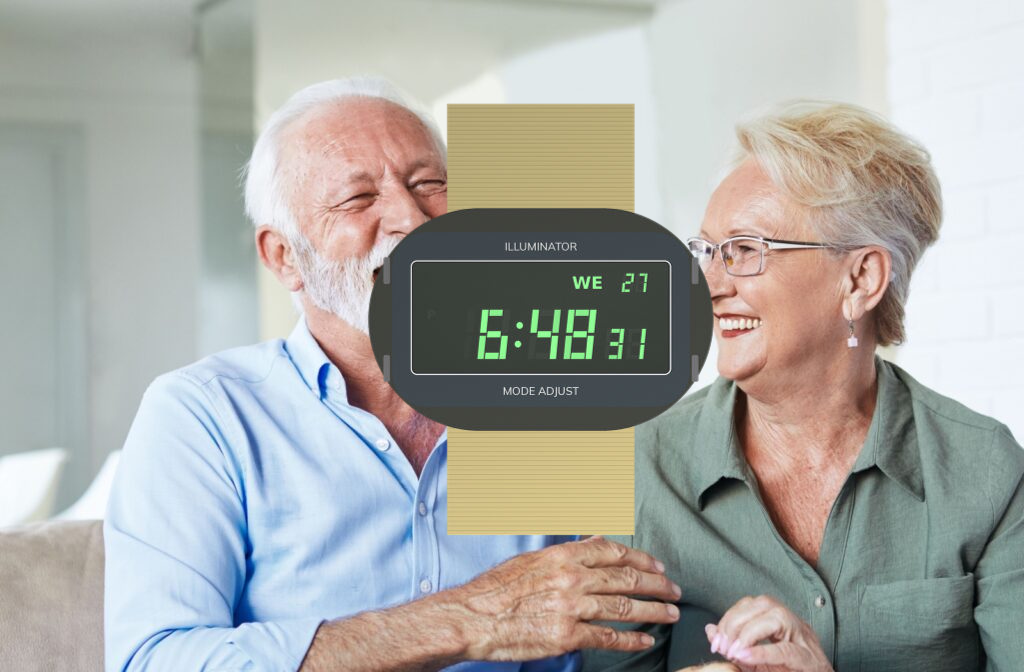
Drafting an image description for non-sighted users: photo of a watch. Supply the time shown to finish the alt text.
6:48:31
